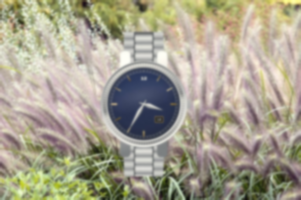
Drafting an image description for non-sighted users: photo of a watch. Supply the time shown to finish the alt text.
3:35
